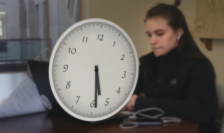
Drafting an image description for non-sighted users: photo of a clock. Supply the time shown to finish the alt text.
5:29
